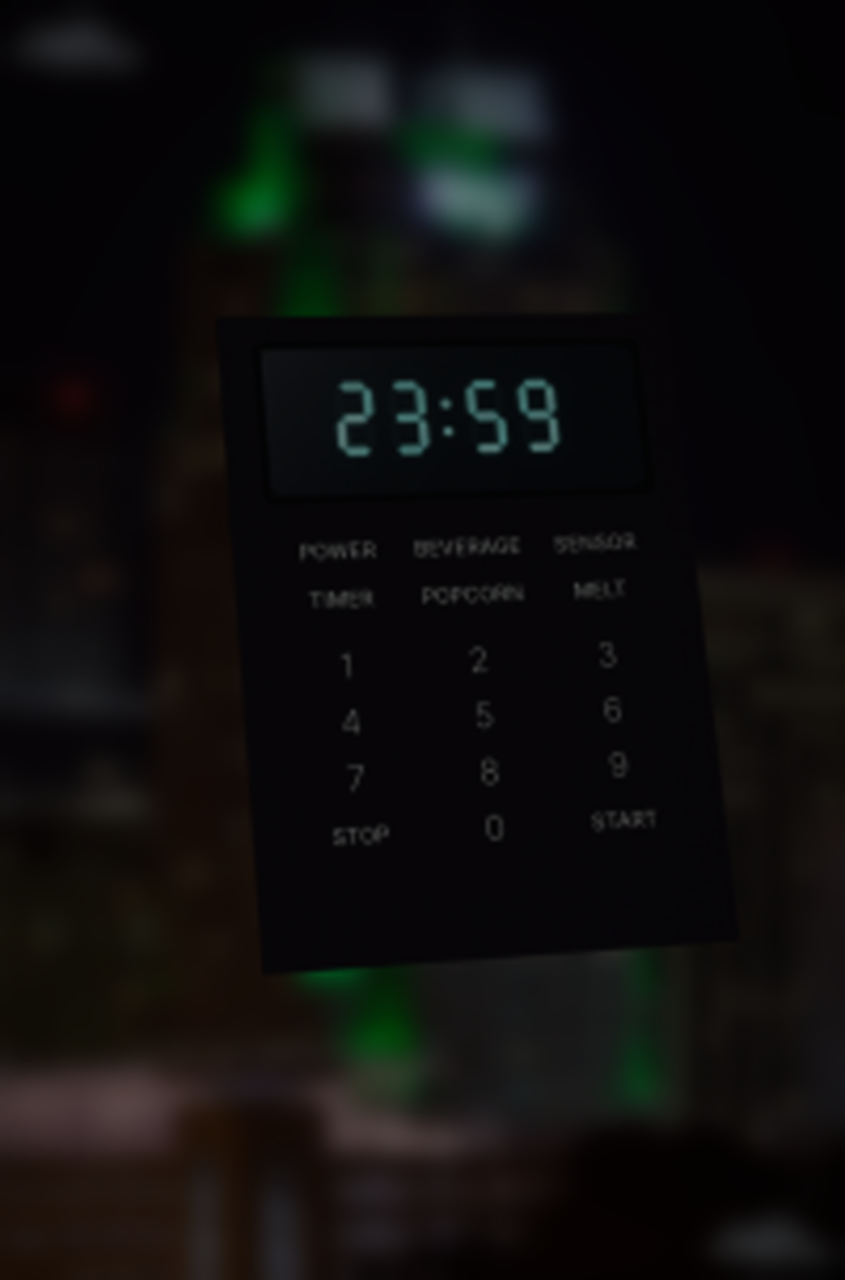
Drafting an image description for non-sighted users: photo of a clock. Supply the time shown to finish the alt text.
23:59
